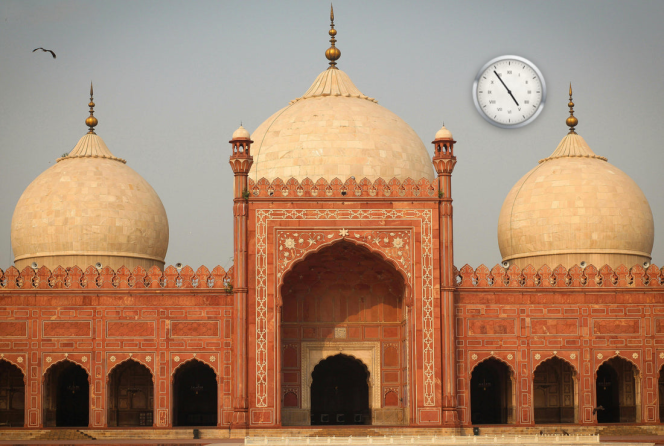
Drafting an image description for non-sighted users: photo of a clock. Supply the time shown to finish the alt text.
4:54
